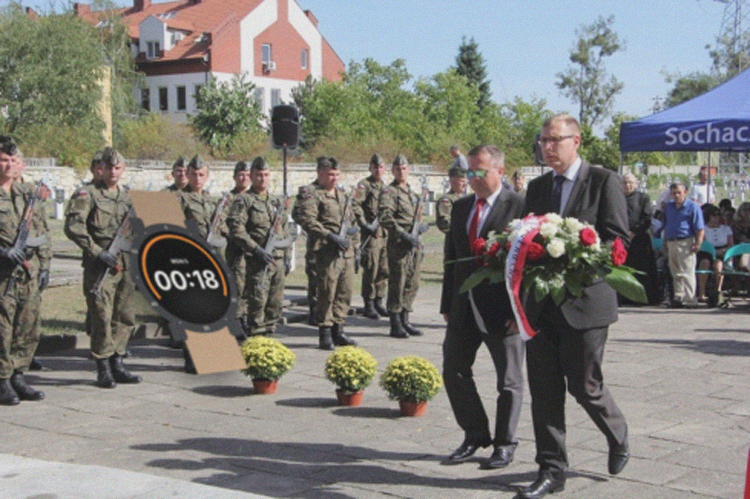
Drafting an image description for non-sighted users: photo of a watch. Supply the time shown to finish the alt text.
0:18
